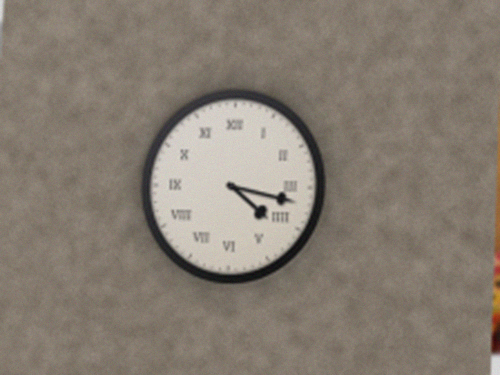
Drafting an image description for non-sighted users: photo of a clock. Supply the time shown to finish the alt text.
4:17
